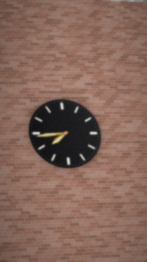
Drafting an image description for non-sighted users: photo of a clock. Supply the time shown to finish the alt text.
7:44
